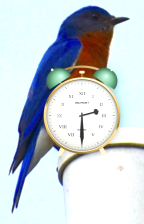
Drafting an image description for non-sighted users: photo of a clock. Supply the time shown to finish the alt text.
2:30
